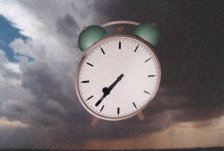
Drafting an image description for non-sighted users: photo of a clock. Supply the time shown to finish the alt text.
7:37
